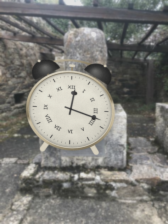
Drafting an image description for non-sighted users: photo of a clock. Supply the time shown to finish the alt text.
12:18
